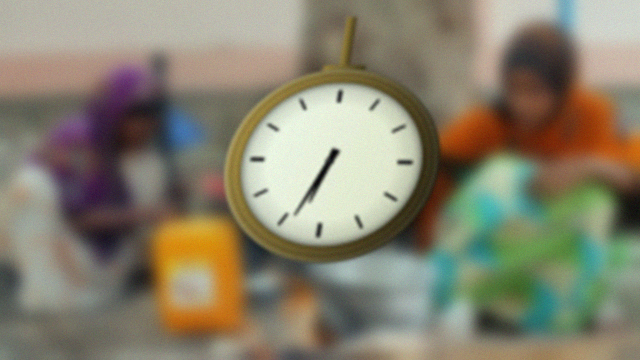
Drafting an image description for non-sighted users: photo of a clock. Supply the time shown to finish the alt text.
6:34
